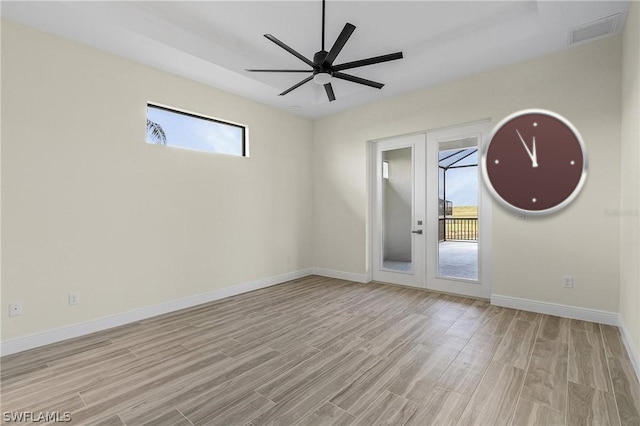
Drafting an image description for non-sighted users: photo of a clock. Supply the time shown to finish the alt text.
11:55
